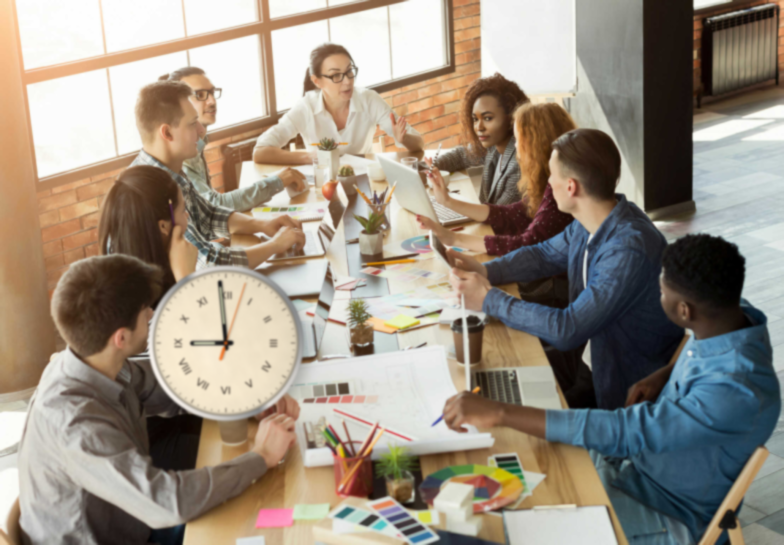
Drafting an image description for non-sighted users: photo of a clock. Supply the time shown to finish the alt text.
8:59:03
